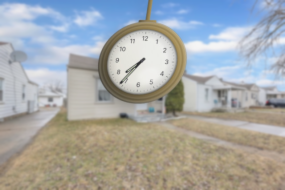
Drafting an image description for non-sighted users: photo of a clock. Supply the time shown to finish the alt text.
7:36
